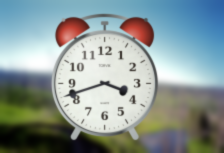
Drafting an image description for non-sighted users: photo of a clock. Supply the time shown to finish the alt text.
3:42
